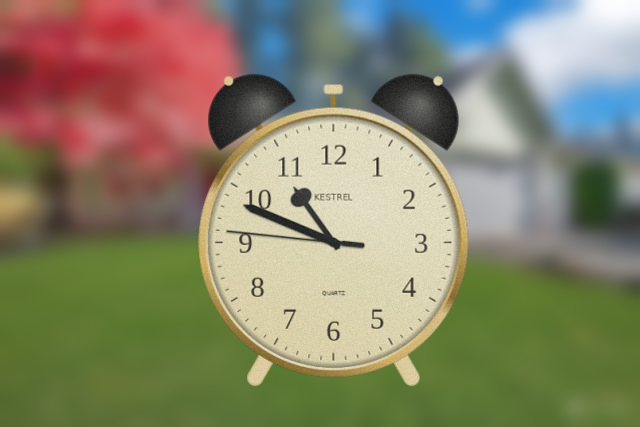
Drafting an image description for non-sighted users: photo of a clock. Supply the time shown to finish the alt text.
10:48:46
